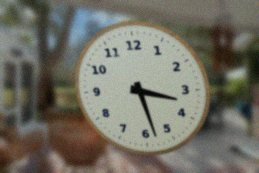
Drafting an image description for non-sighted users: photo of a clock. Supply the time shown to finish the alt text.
3:28
